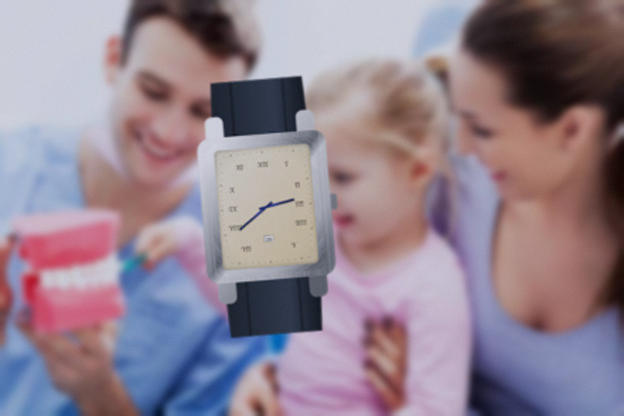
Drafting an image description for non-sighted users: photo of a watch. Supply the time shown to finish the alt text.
2:39
